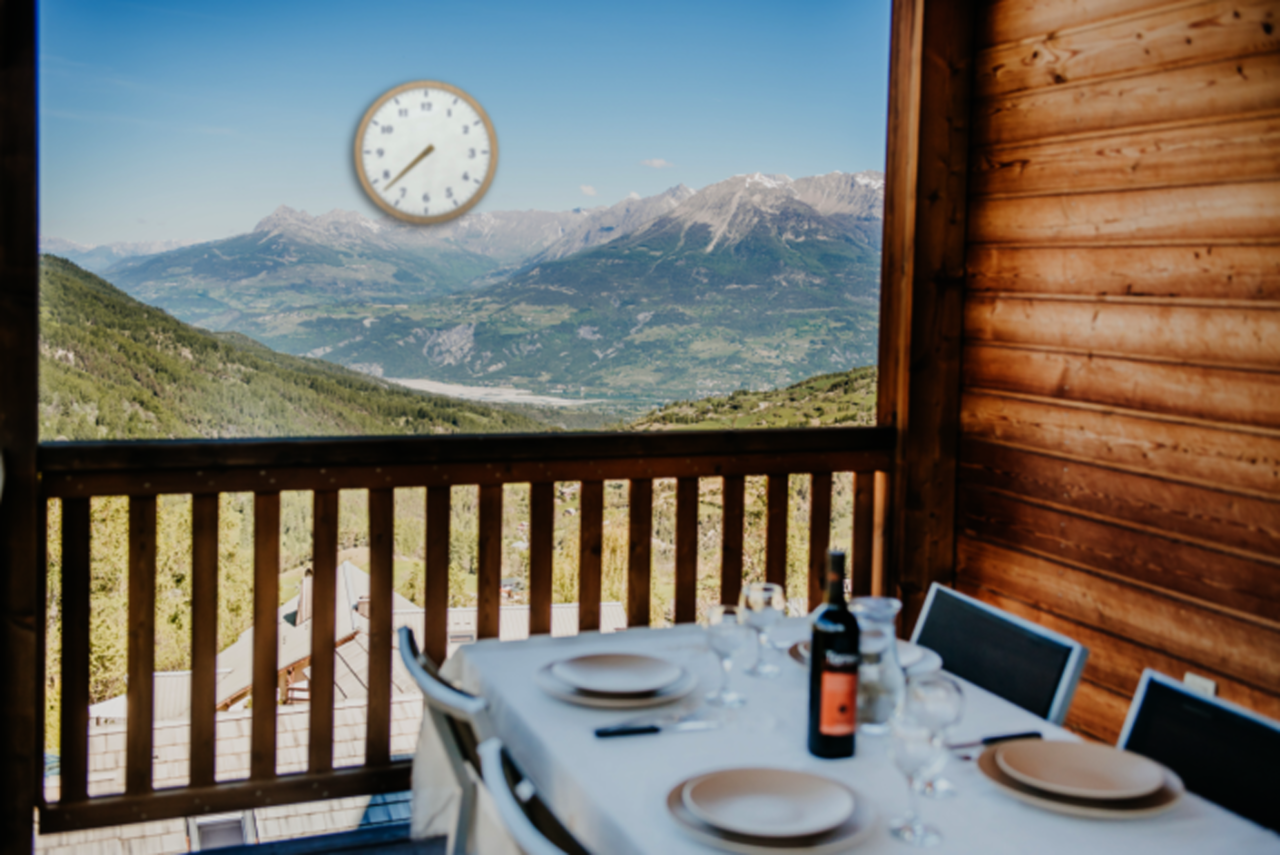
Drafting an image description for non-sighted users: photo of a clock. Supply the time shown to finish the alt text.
7:38
